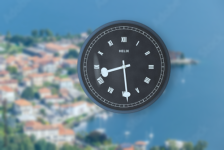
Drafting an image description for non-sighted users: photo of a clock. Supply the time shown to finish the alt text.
8:29
